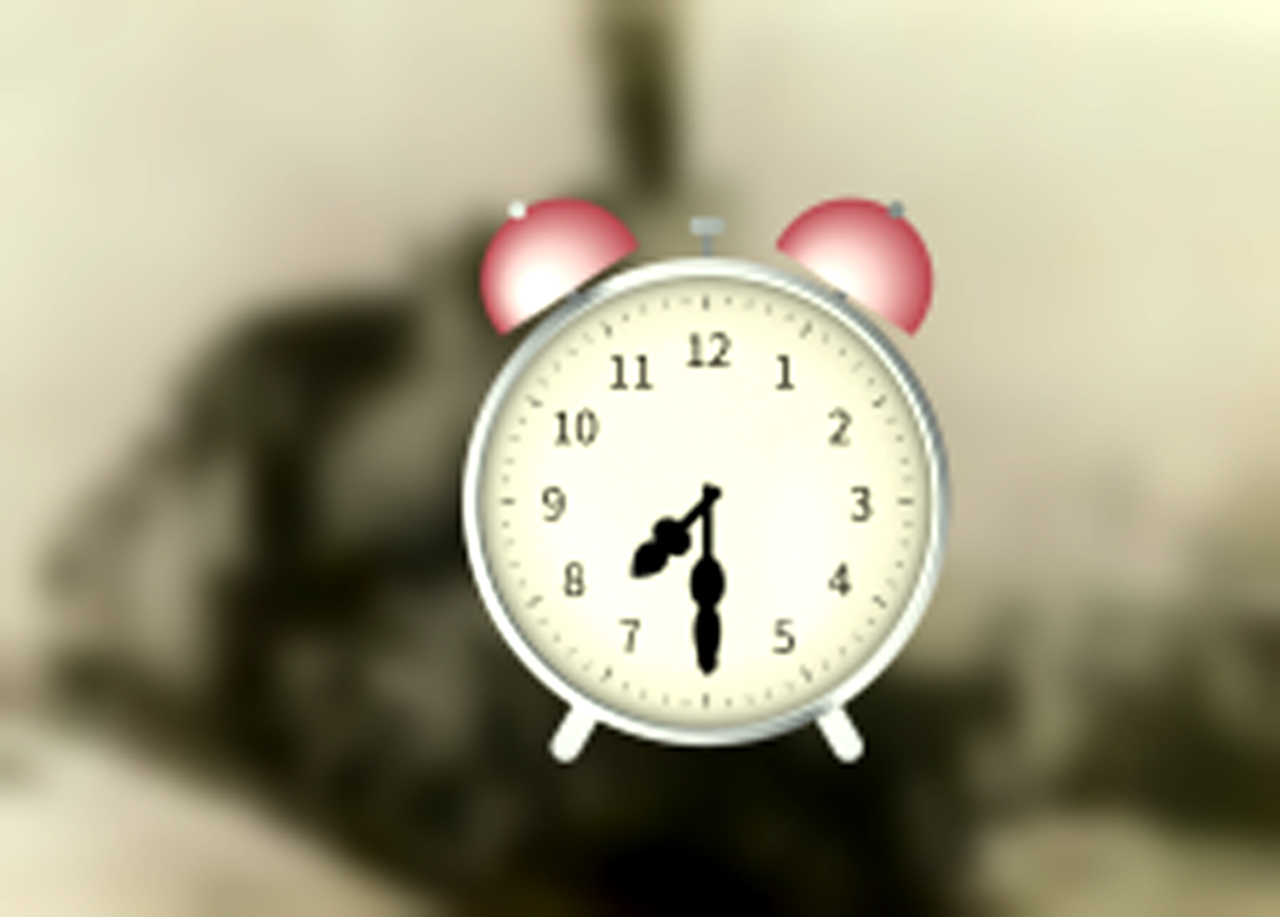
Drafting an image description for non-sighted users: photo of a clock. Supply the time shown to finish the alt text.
7:30
